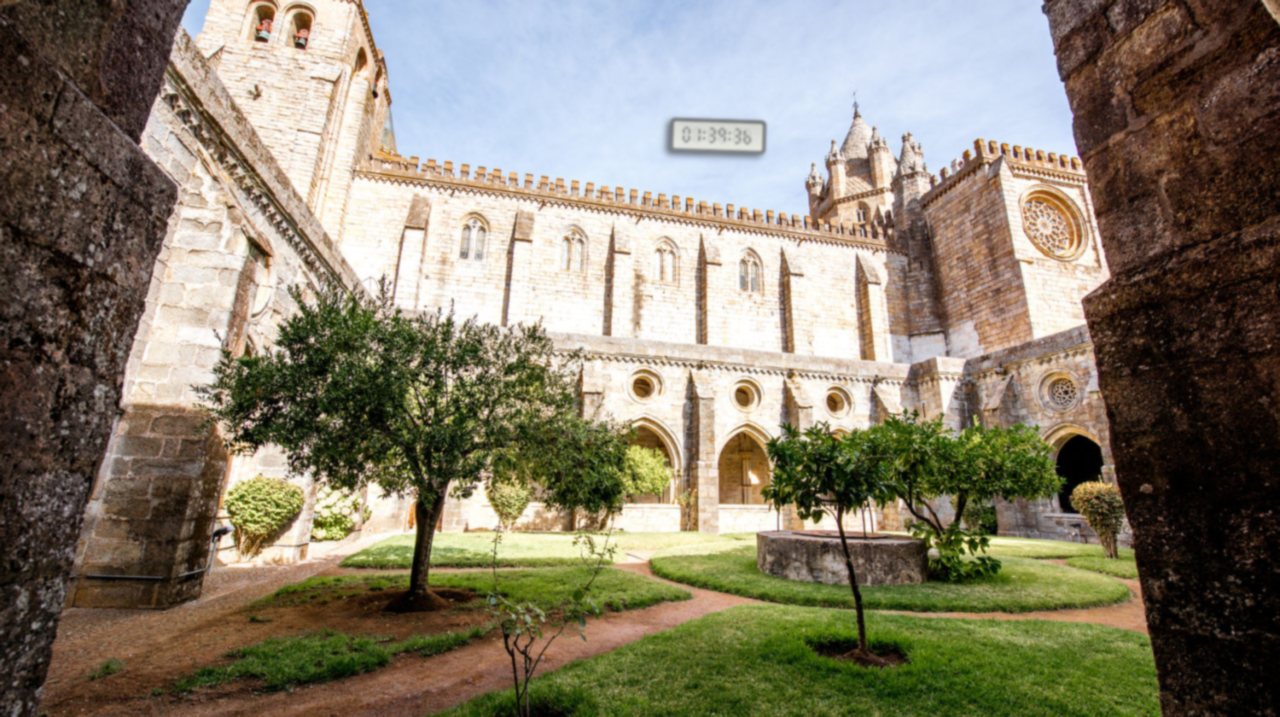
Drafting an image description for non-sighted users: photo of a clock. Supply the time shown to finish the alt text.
1:39:36
